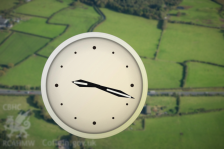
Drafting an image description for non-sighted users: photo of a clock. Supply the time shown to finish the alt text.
9:18
